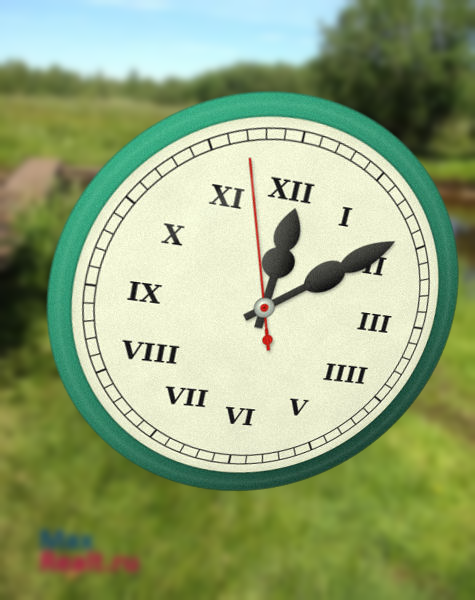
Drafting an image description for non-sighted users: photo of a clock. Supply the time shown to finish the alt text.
12:08:57
